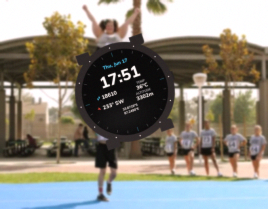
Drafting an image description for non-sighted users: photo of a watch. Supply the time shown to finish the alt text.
17:51
